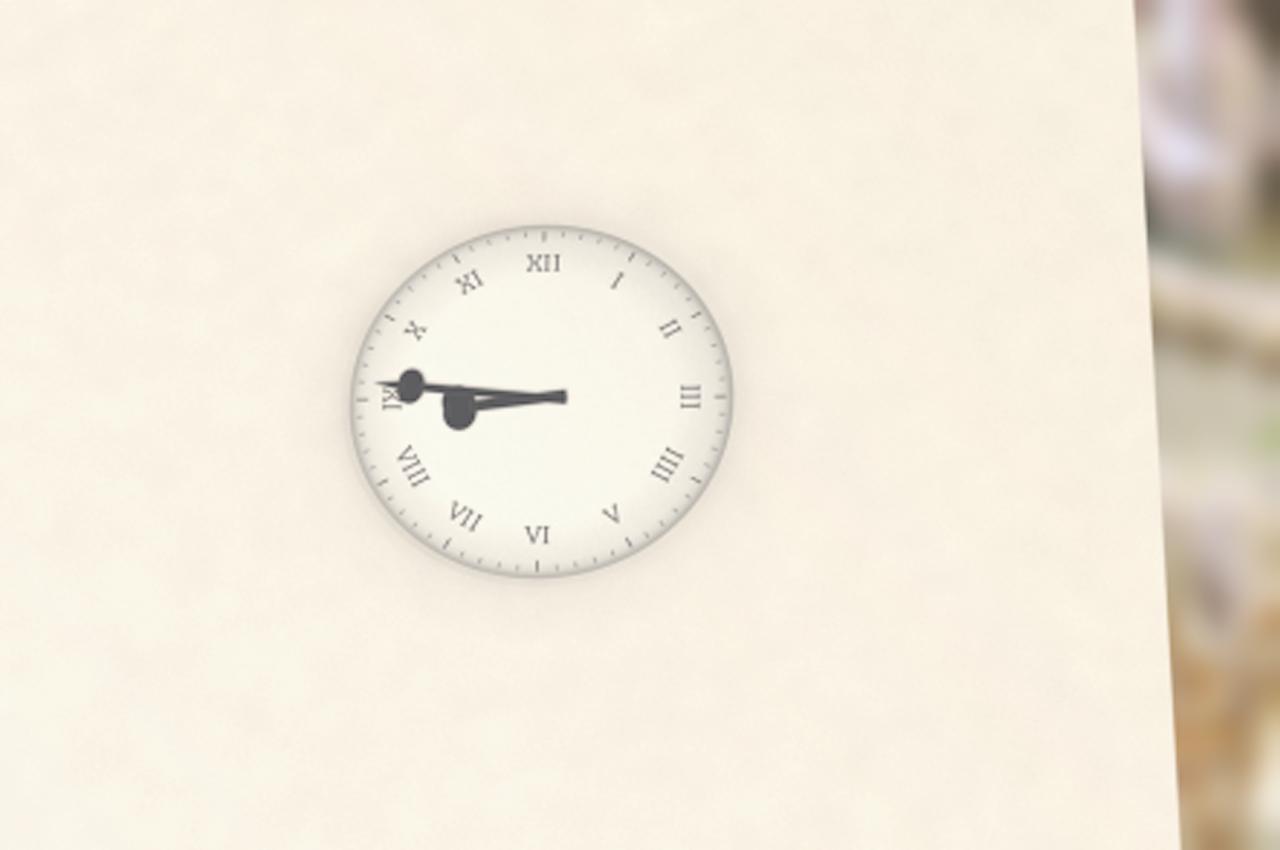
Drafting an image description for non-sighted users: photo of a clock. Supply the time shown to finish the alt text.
8:46
